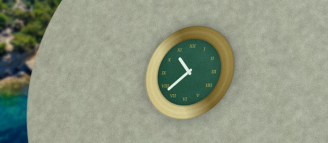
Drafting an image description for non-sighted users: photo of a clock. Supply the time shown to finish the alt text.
10:38
